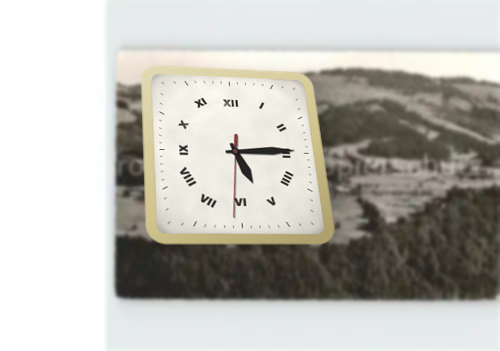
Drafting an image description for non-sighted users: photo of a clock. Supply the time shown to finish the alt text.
5:14:31
